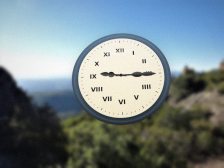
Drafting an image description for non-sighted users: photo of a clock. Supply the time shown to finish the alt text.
9:15
